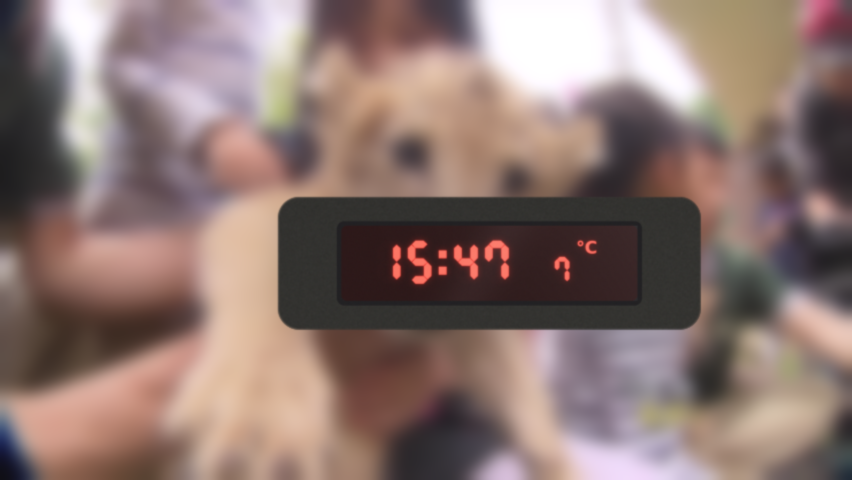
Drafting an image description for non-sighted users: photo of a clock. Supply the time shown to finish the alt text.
15:47
